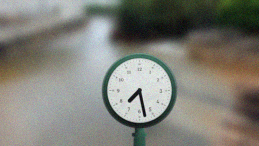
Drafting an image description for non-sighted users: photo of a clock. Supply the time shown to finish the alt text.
7:28
